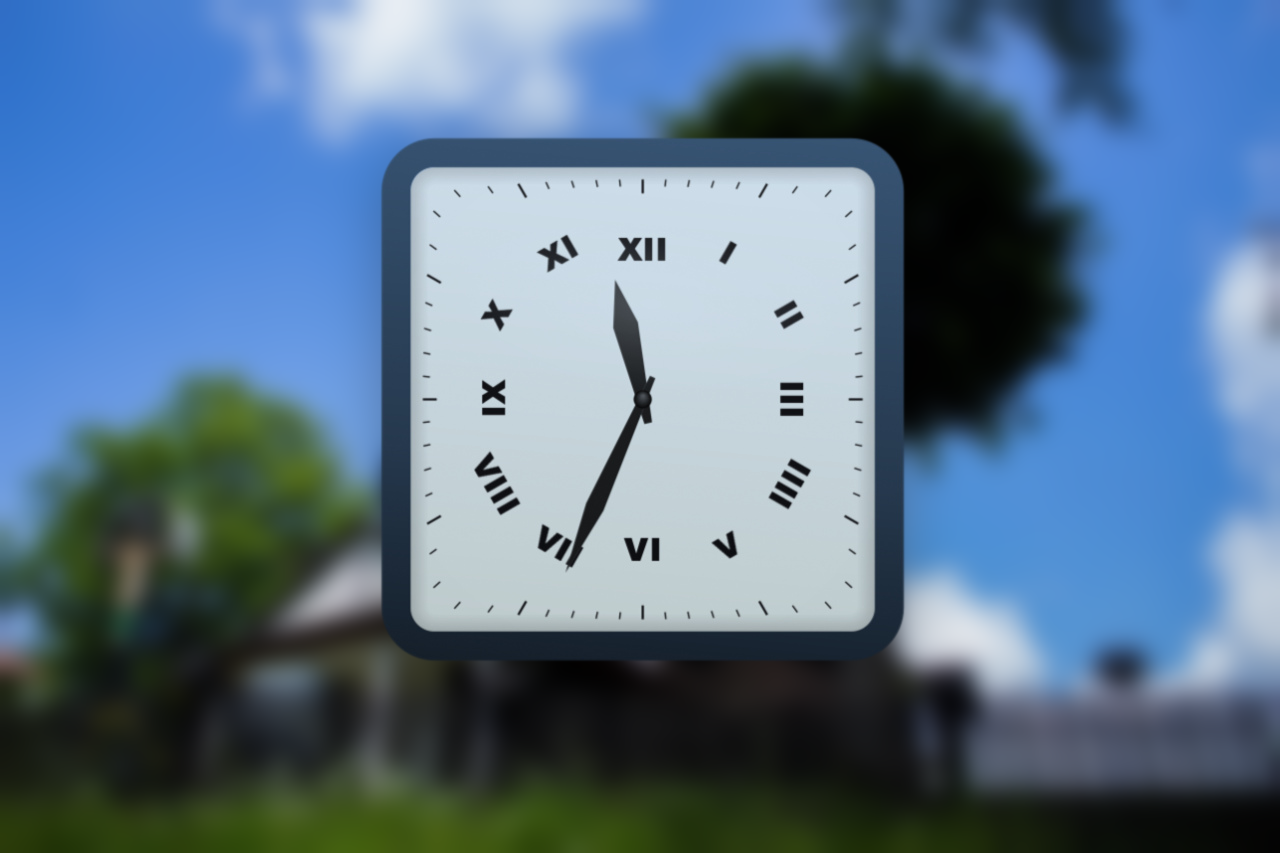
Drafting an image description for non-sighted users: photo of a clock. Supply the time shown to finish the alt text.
11:34
